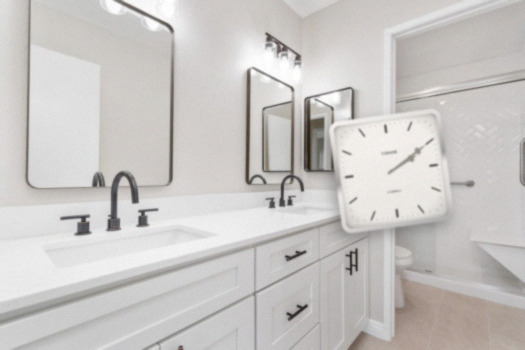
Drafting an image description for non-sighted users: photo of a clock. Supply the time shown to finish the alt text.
2:10
